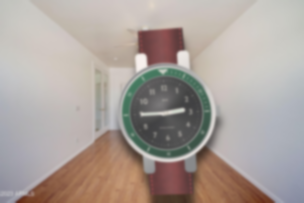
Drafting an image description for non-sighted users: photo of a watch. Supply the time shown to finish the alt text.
2:45
